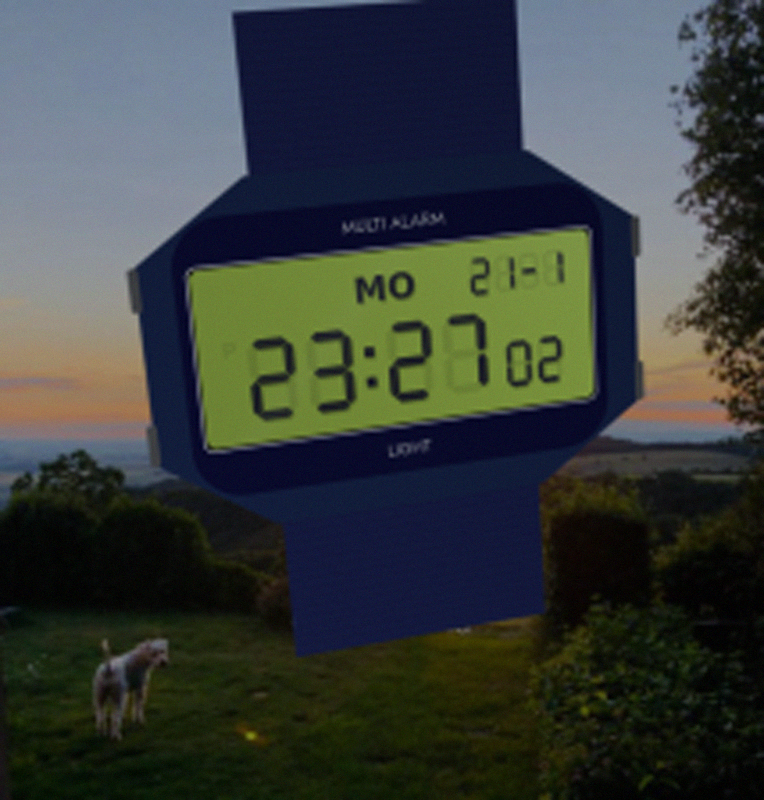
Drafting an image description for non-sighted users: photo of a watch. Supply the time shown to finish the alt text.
23:27:02
